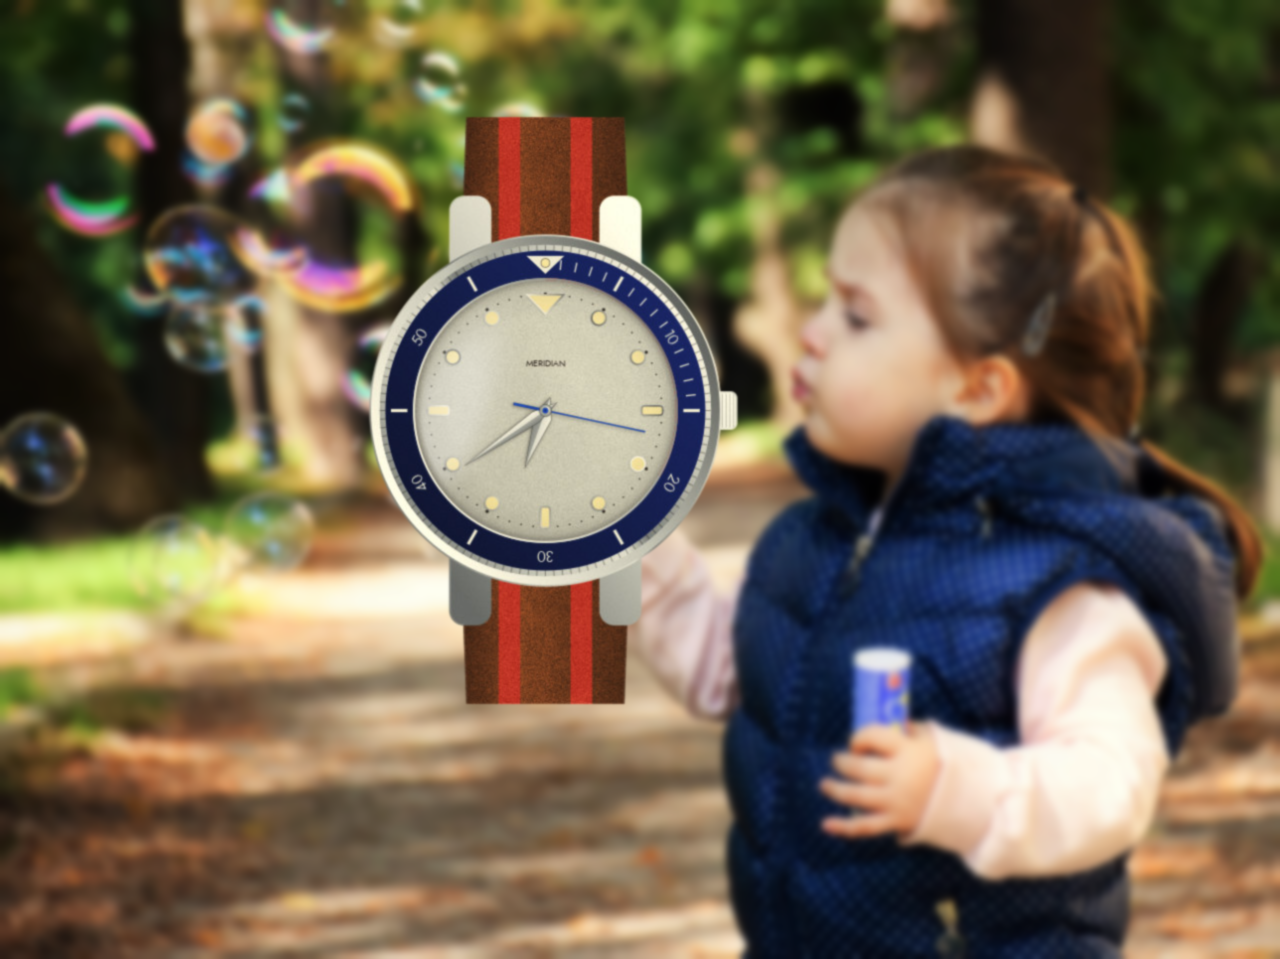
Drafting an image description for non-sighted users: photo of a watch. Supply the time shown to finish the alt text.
6:39:17
